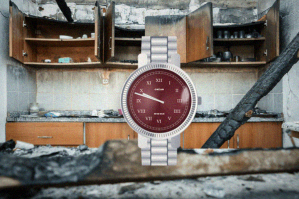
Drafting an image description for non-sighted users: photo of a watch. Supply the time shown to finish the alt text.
9:48
